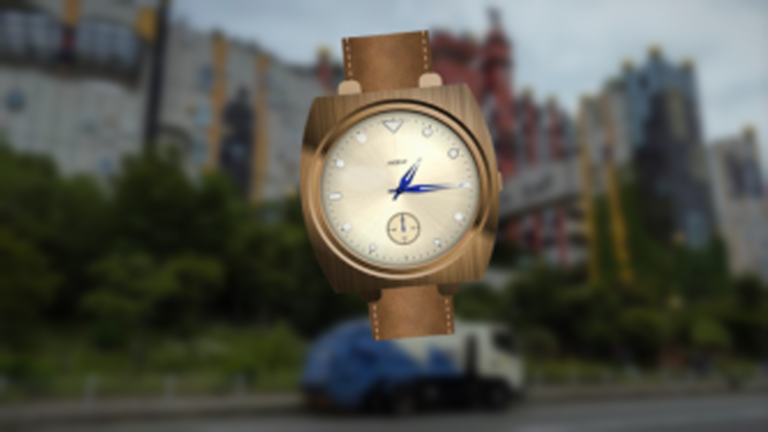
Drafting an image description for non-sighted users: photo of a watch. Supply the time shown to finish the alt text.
1:15
